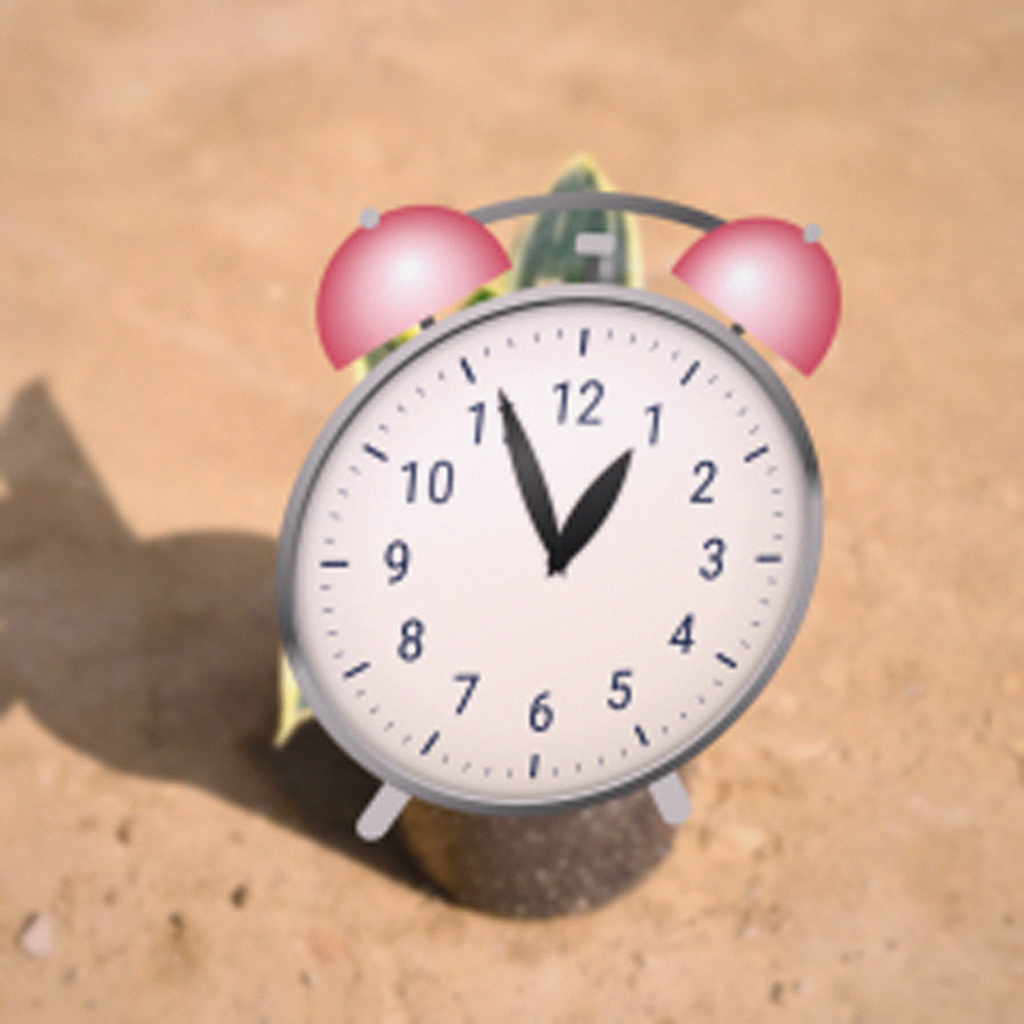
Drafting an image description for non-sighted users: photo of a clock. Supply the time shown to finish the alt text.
12:56
